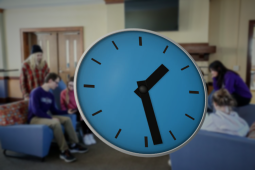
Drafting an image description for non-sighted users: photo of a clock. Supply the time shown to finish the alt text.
1:28
